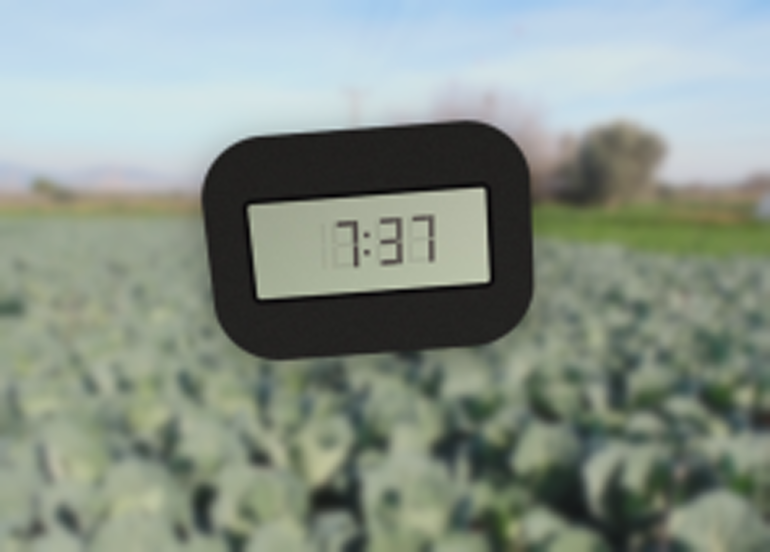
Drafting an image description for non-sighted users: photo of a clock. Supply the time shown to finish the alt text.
7:37
